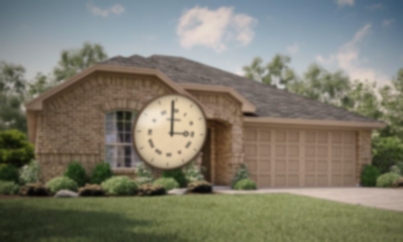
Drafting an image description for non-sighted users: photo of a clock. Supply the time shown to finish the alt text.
2:59
